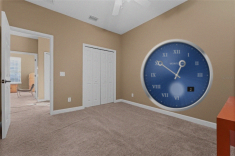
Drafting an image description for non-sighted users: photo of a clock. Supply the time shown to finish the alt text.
12:51
